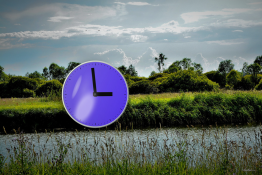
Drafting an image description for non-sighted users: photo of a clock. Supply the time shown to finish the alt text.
2:59
